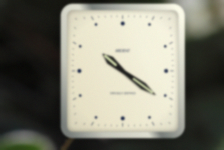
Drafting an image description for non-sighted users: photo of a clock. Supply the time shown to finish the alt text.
10:21
